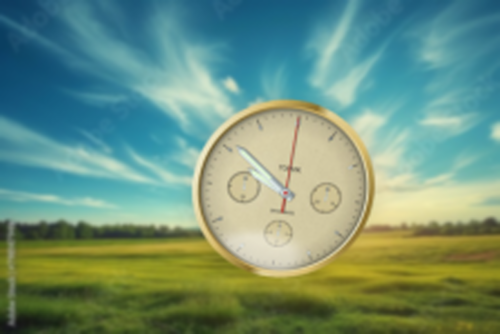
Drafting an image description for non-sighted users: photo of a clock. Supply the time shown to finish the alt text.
9:51
